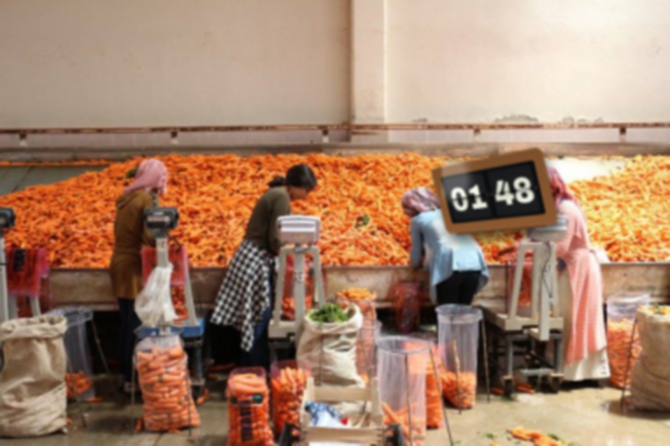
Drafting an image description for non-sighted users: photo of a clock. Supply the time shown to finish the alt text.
1:48
